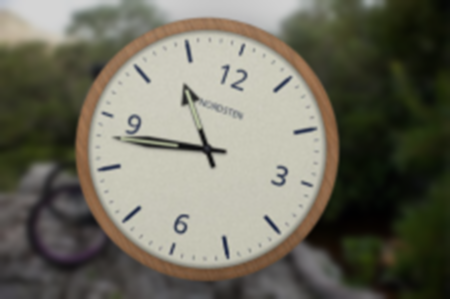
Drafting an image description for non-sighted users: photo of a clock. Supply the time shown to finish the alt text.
10:43
